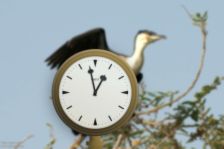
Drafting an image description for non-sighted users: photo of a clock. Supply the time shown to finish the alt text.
12:58
